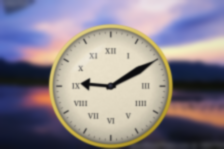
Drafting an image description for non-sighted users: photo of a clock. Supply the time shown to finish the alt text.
9:10
